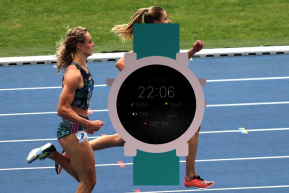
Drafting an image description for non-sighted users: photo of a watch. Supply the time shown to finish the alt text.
22:06
